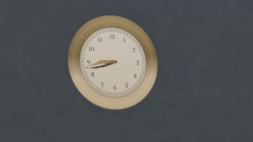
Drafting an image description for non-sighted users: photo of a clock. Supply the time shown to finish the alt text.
8:43
